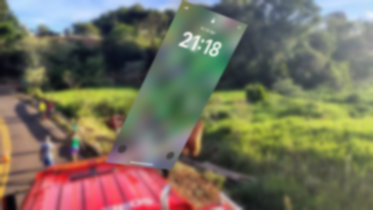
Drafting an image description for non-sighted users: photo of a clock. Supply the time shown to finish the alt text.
21:18
